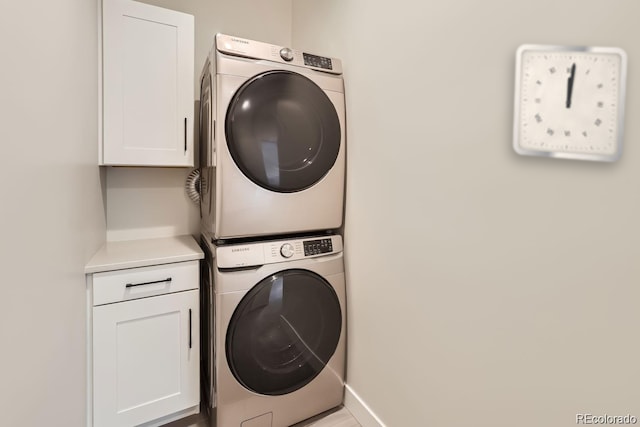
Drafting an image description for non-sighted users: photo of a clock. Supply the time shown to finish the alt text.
12:01
